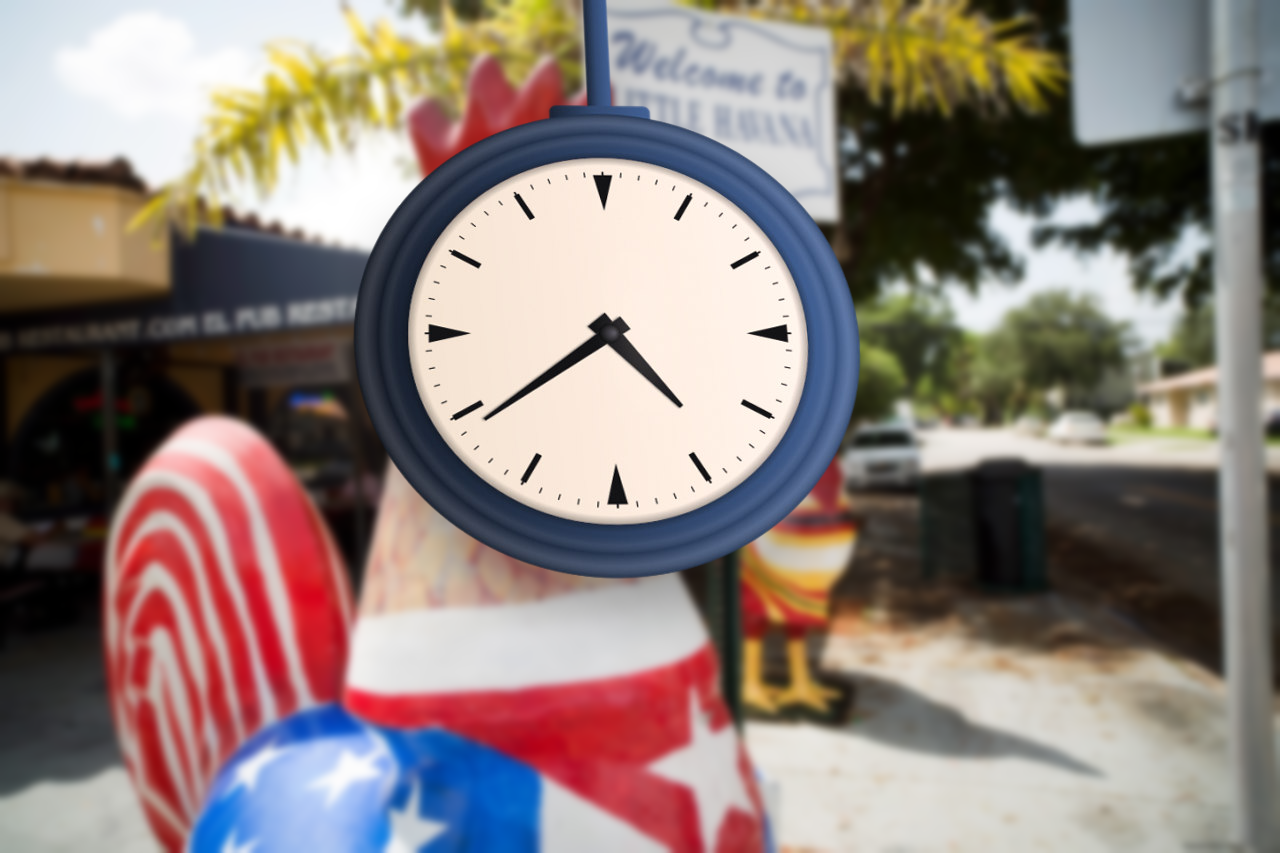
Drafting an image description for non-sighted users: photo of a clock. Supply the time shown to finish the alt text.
4:39
